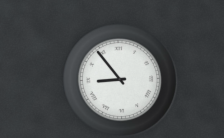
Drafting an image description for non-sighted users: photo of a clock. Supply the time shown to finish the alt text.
8:54
